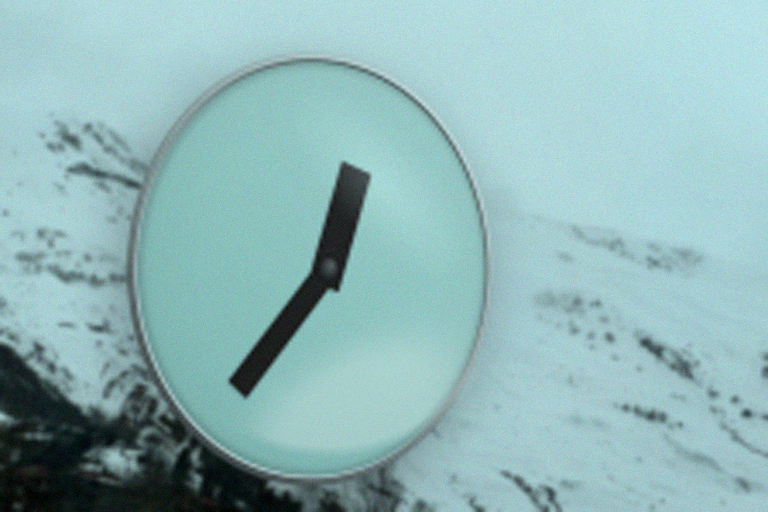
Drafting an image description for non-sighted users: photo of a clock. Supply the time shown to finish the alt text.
12:37
